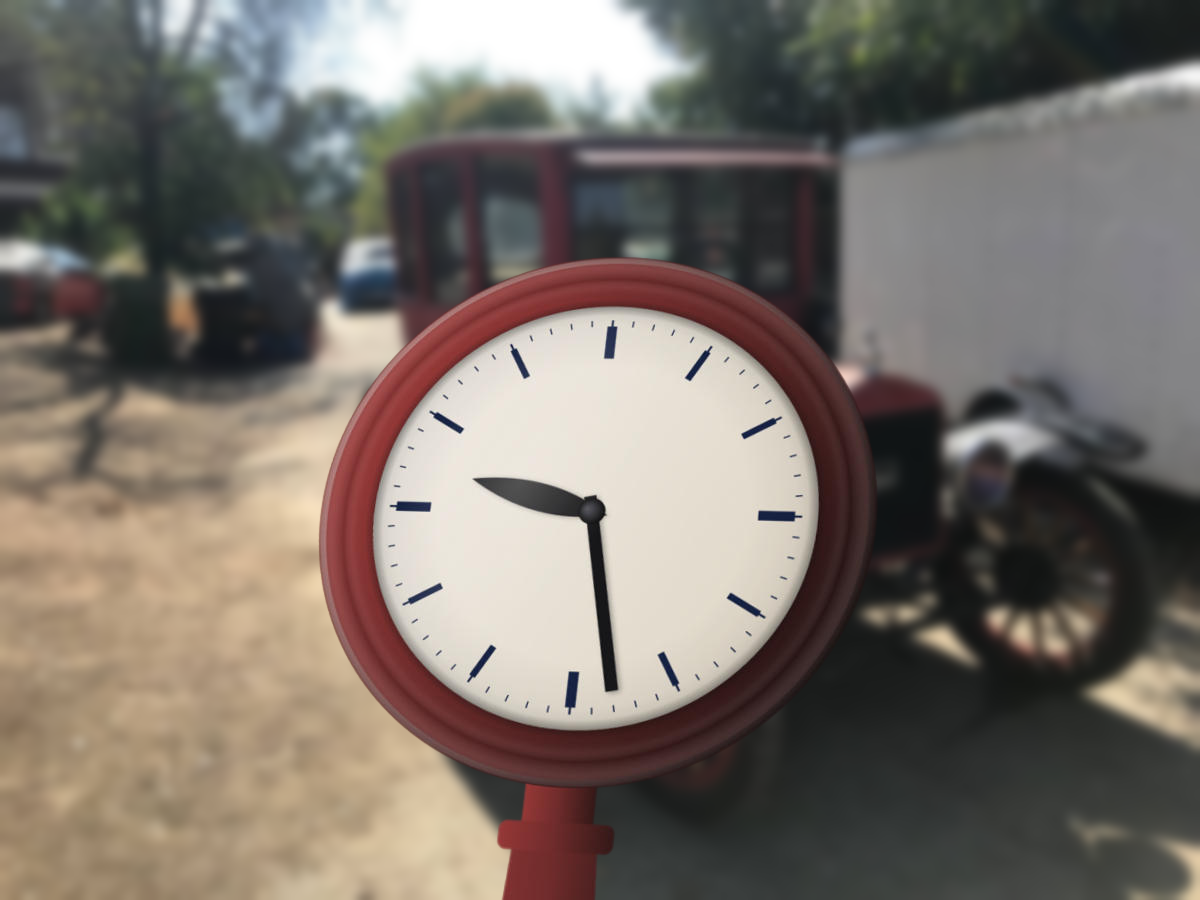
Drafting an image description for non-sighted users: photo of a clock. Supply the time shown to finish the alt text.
9:28
